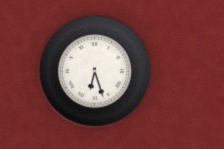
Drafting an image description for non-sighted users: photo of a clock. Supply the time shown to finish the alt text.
6:27
